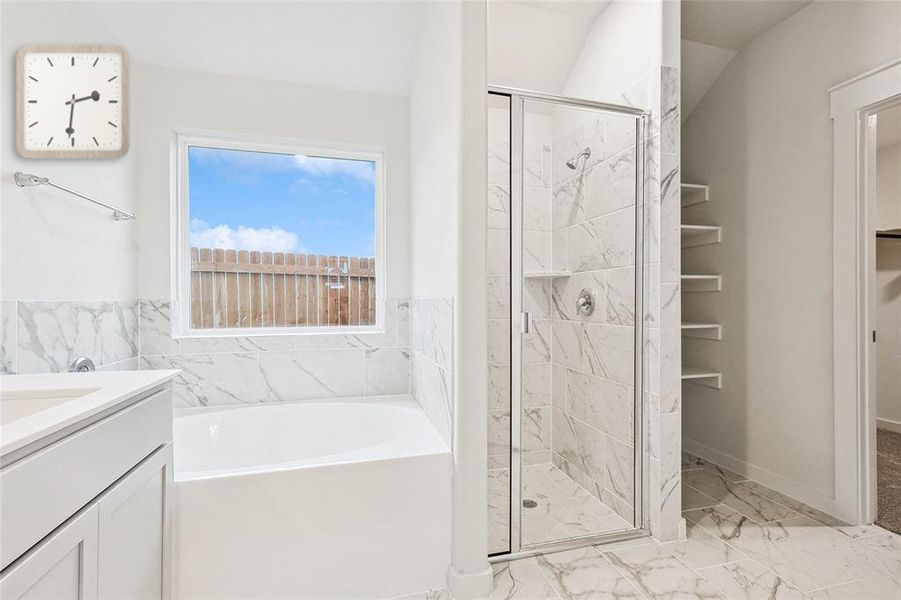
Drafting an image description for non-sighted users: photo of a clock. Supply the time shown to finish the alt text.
2:31
